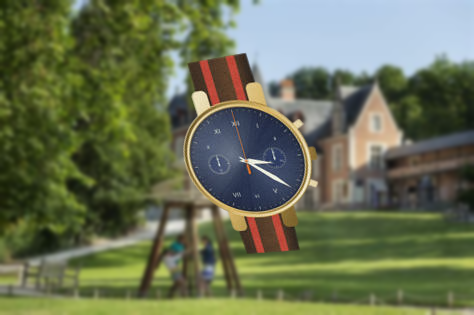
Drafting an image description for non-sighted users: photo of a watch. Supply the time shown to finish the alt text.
3:22
